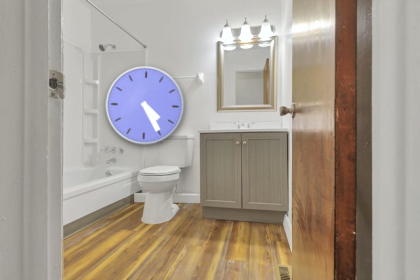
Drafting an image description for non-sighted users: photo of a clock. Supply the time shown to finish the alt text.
4:25
